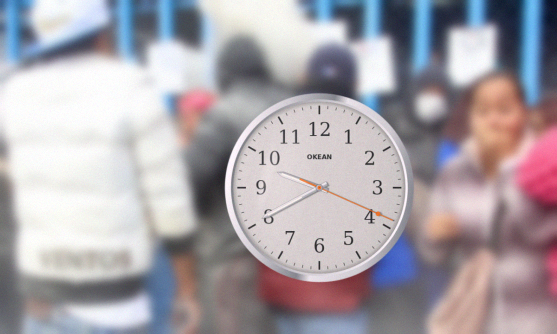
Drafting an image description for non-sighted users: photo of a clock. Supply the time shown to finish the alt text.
9:40:19
